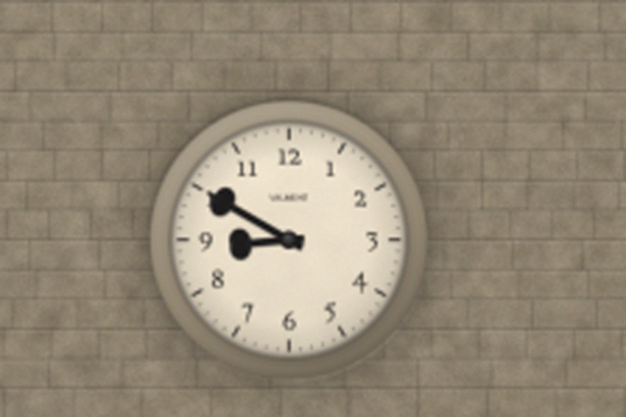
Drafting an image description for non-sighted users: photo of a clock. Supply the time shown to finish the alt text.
8:50
